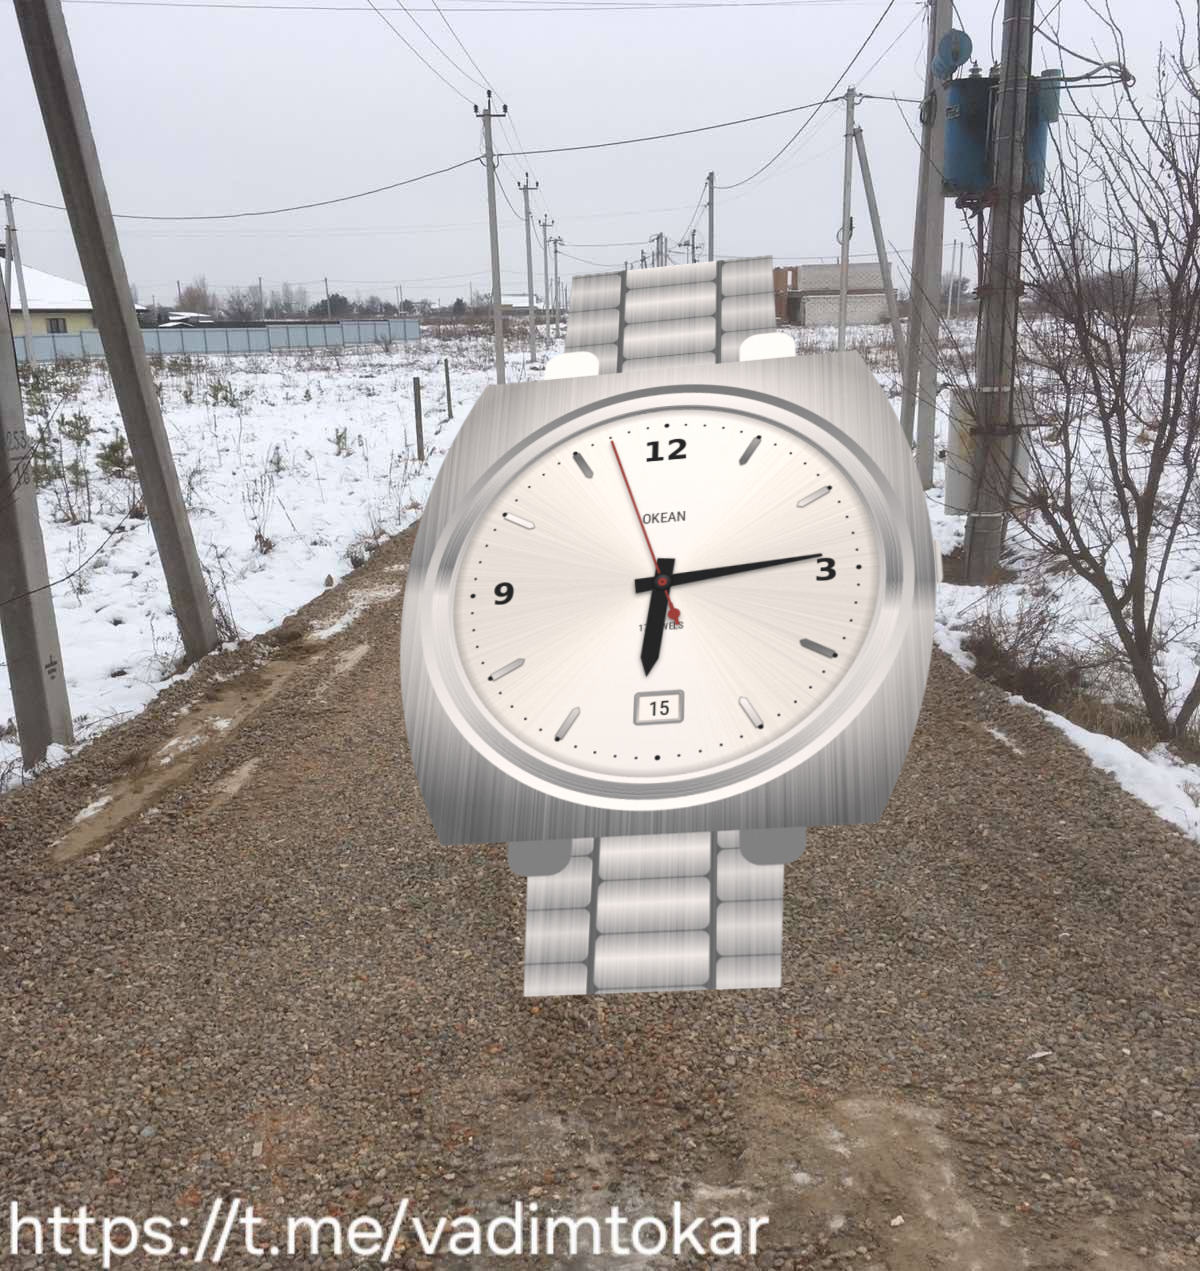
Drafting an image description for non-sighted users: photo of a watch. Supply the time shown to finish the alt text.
6:13:57
